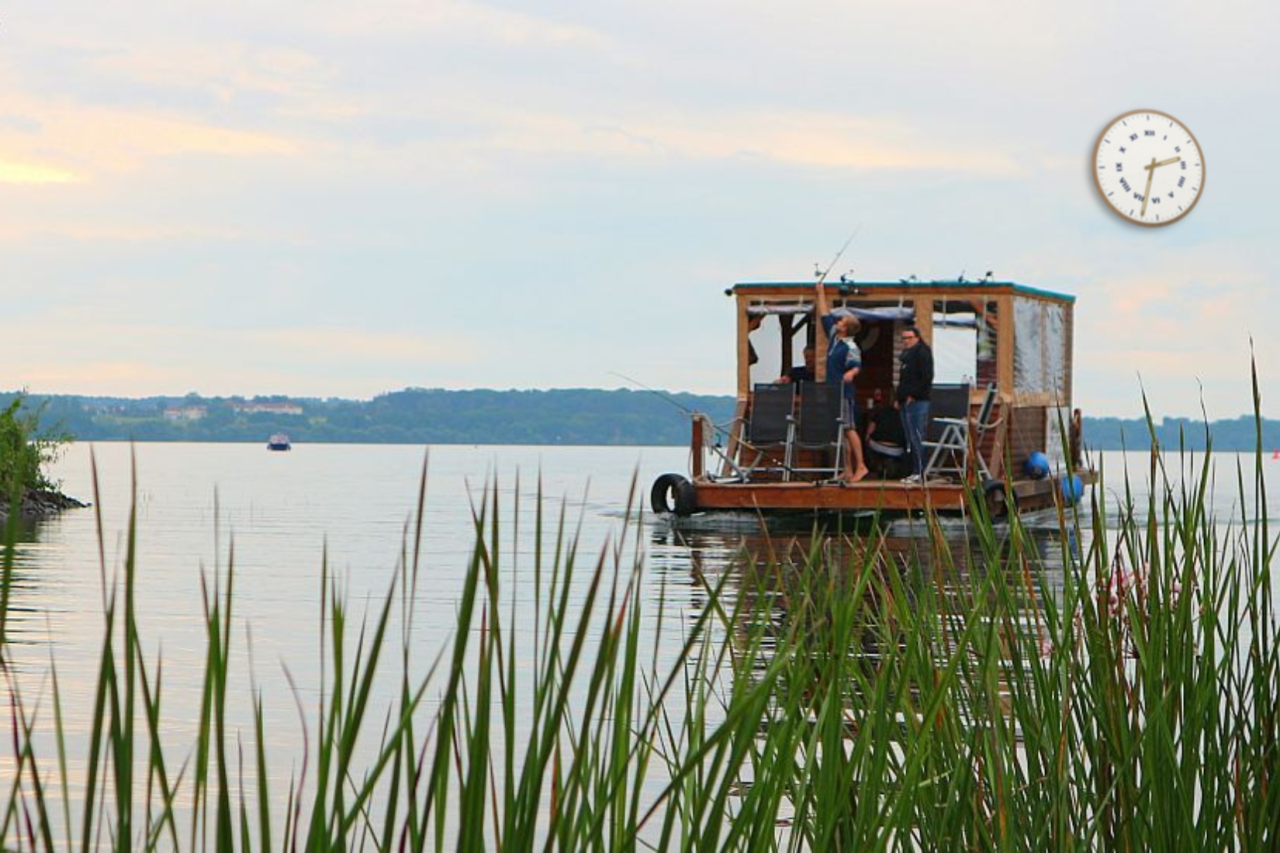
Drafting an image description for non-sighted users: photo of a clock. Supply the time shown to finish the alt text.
2:33
